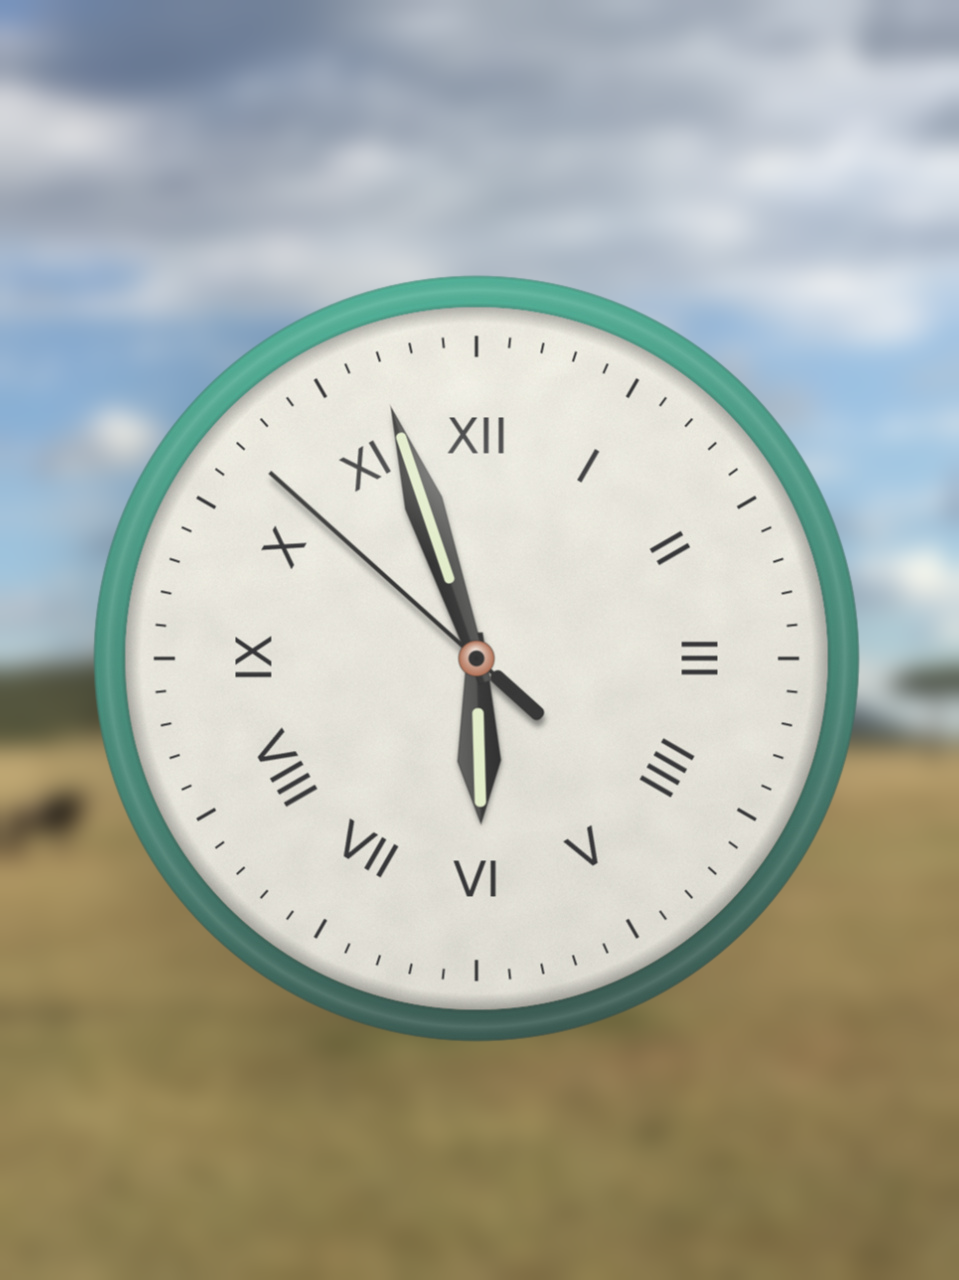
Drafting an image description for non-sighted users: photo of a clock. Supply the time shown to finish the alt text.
5:56:52
